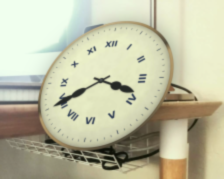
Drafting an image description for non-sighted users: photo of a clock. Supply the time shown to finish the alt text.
3:40
